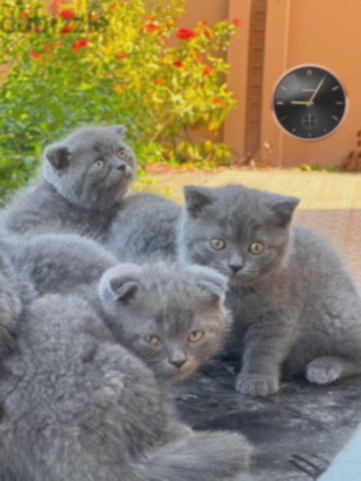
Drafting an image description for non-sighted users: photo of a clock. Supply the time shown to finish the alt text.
9:05
